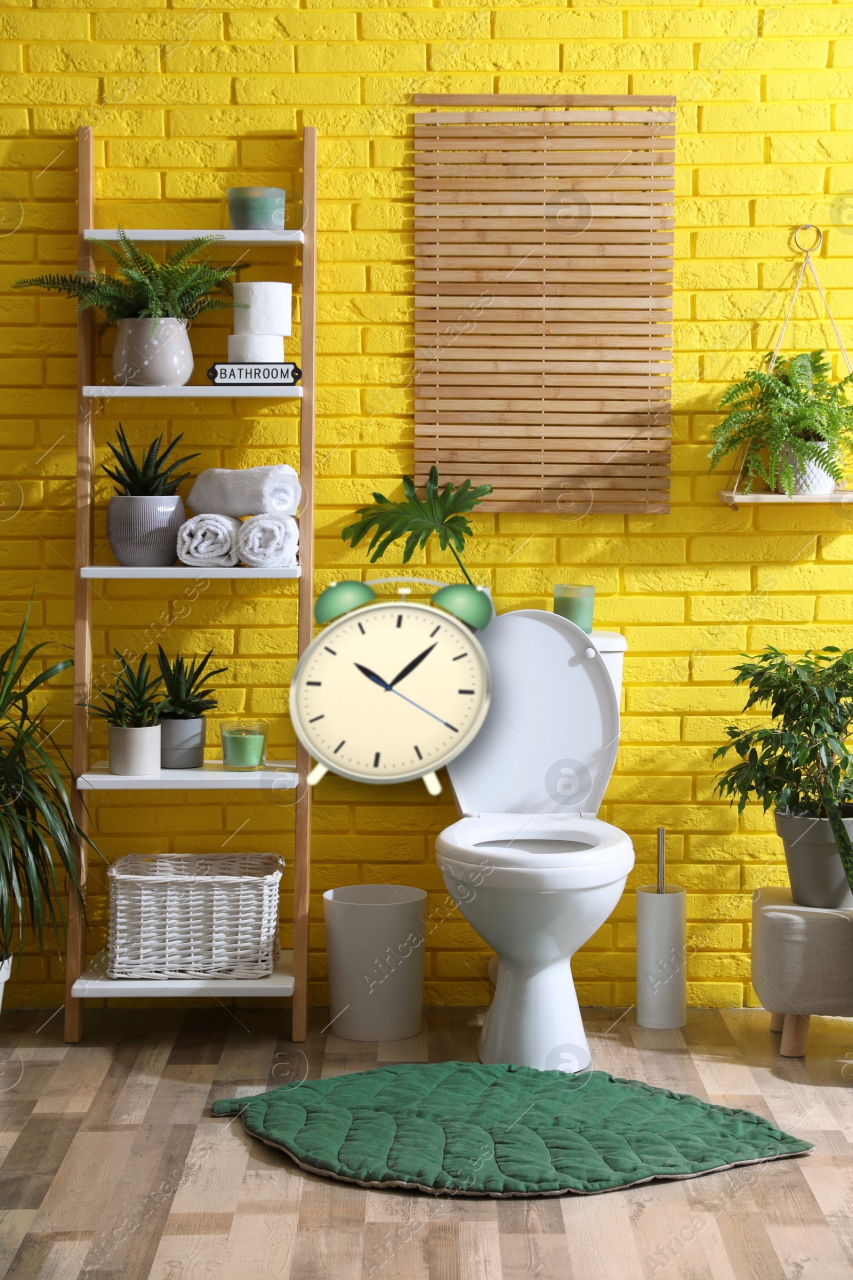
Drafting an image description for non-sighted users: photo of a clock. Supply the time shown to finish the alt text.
10:06:20
